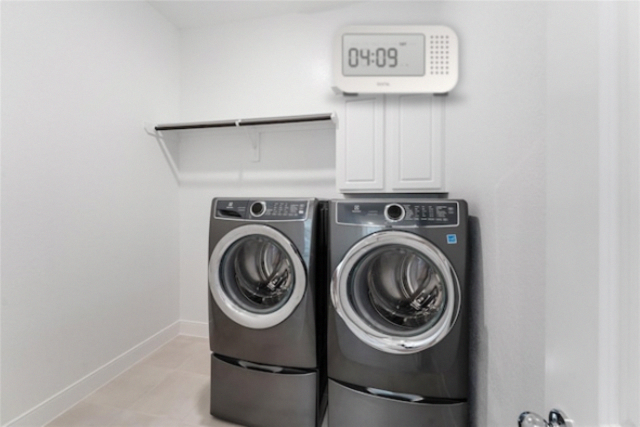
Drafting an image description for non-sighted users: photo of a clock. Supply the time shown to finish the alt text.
4:09
